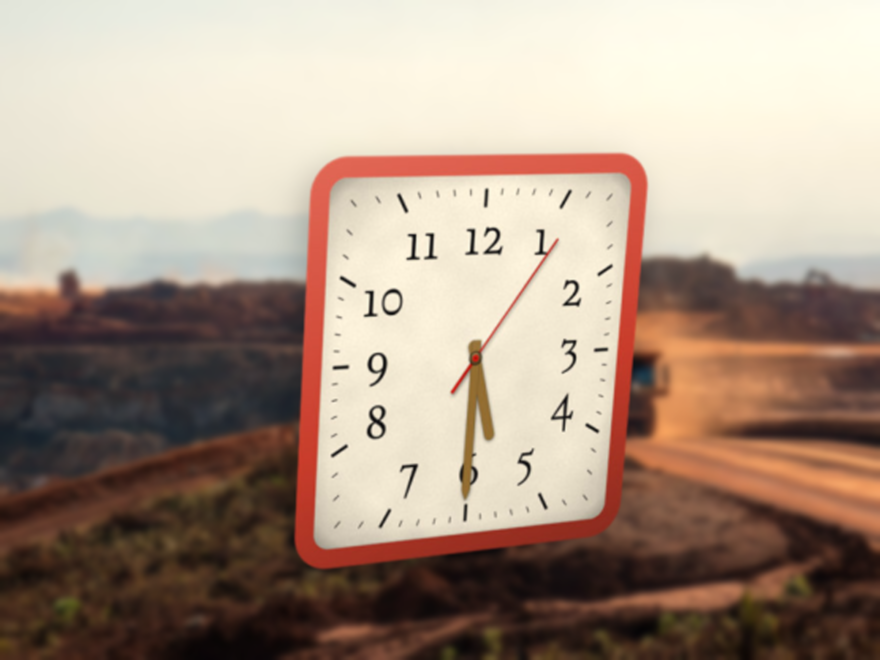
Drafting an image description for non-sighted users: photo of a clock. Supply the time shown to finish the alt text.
5:30:06
